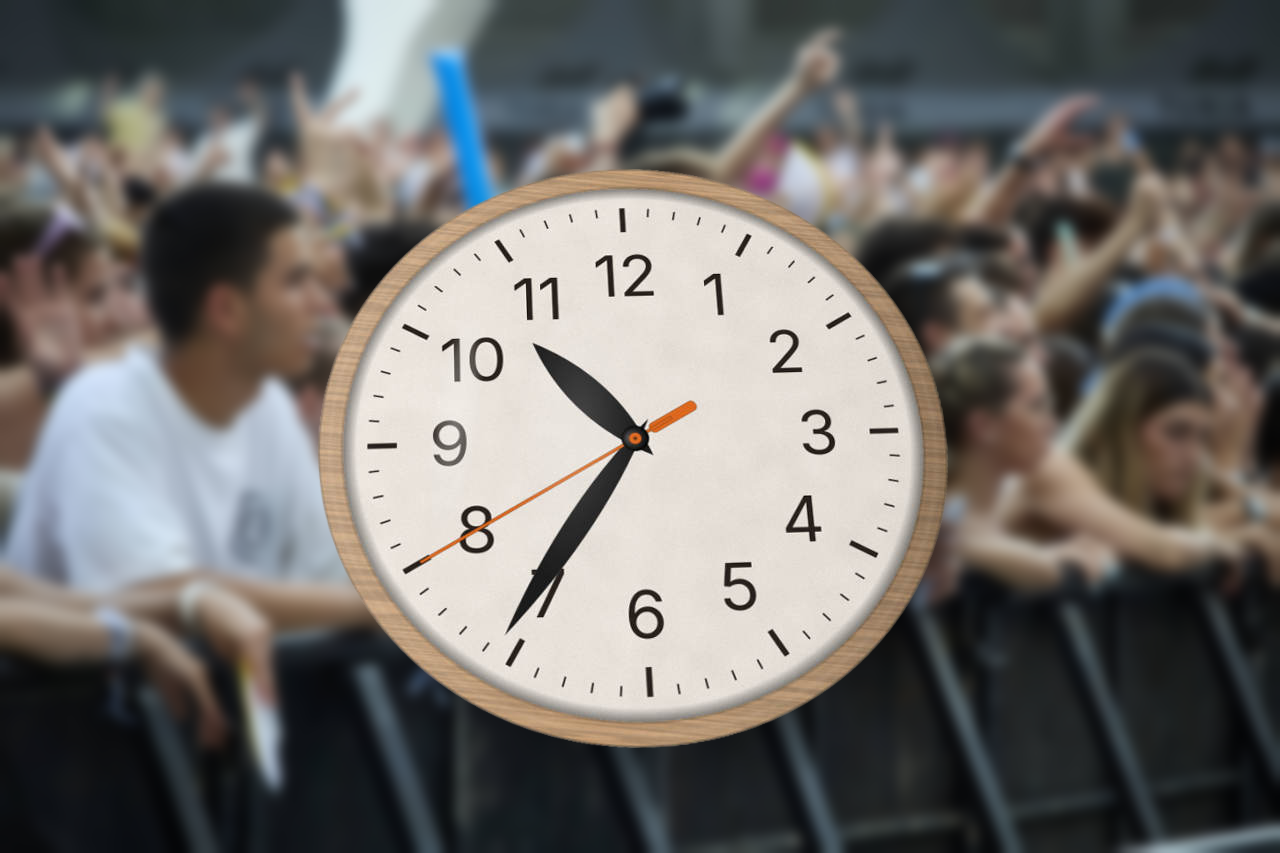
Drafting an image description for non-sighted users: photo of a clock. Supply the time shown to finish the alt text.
10:35:40
